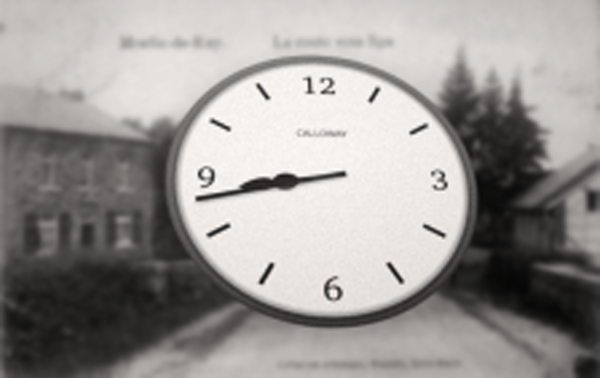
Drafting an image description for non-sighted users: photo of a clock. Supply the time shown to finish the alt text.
8:43
